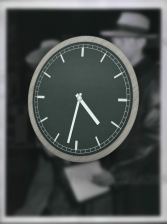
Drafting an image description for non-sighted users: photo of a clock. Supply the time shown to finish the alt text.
4:32
